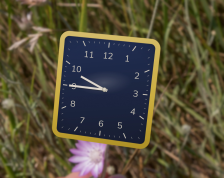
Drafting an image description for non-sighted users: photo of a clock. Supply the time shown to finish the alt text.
9:45
